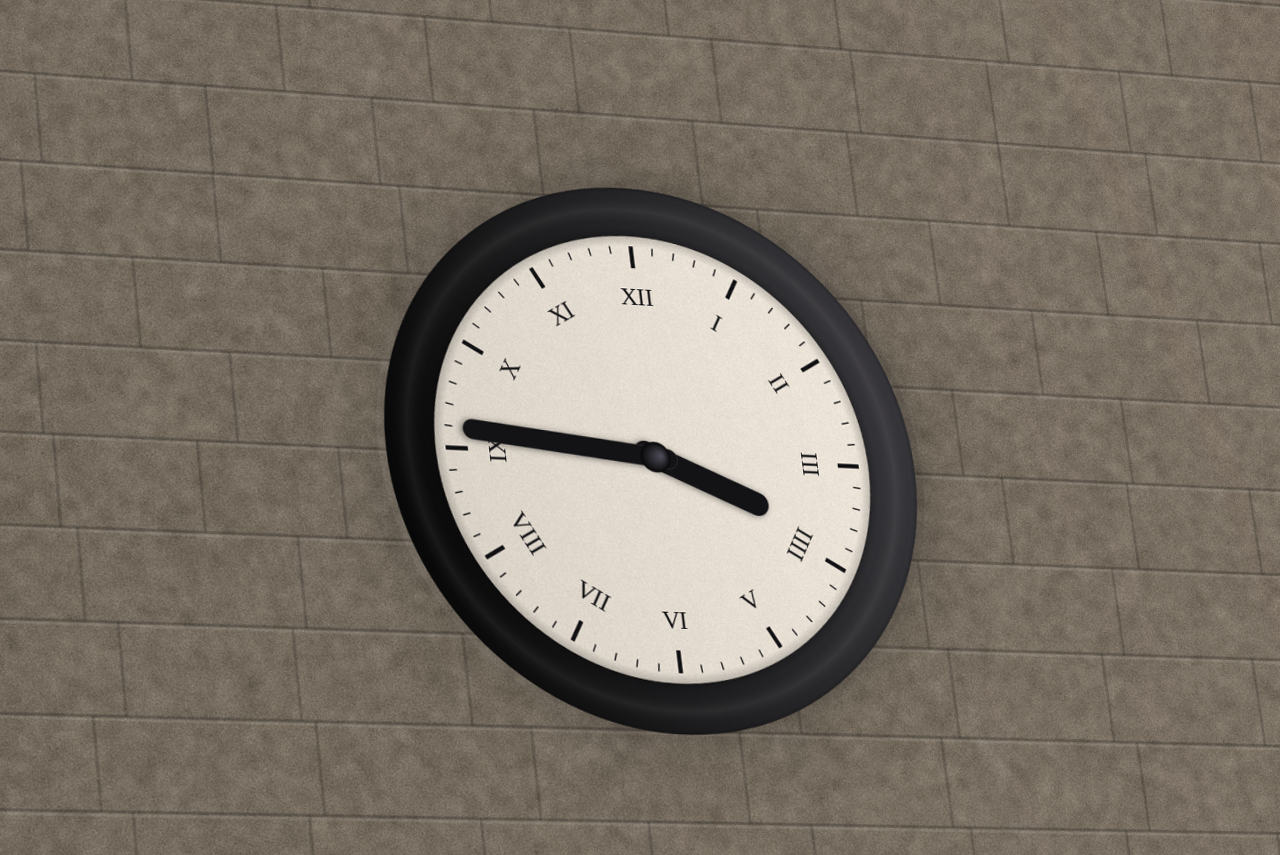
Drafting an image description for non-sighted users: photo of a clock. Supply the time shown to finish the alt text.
3:46
